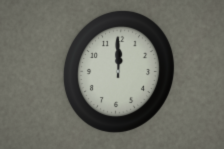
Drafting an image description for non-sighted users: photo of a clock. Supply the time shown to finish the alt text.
11:59
